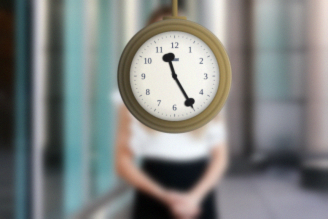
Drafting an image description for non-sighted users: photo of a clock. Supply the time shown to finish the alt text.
11:25
